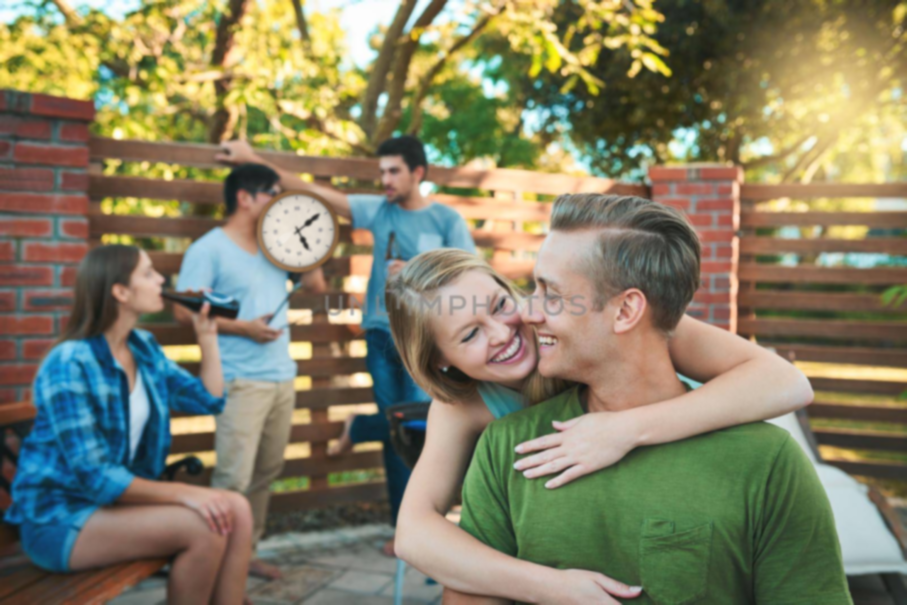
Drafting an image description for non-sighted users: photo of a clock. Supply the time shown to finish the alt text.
5:09
